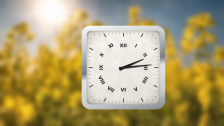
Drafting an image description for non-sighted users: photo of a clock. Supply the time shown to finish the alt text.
2:14
